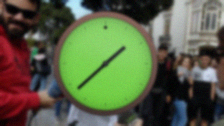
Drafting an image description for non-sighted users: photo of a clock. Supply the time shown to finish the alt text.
1:38
